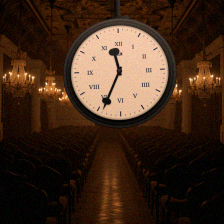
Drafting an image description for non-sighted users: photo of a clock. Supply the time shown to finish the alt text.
11:34
